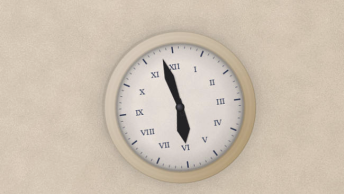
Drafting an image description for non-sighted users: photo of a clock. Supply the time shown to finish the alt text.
5:58
